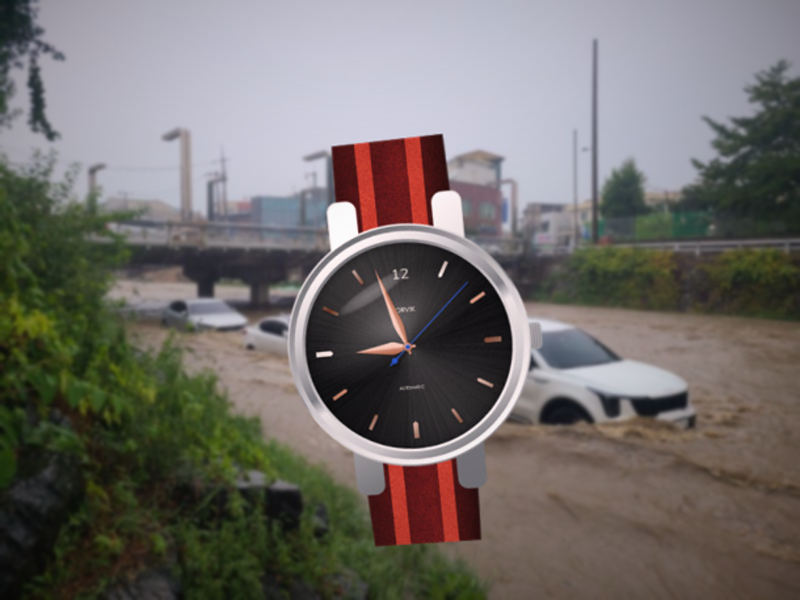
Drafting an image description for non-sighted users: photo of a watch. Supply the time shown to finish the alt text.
8:57:08
